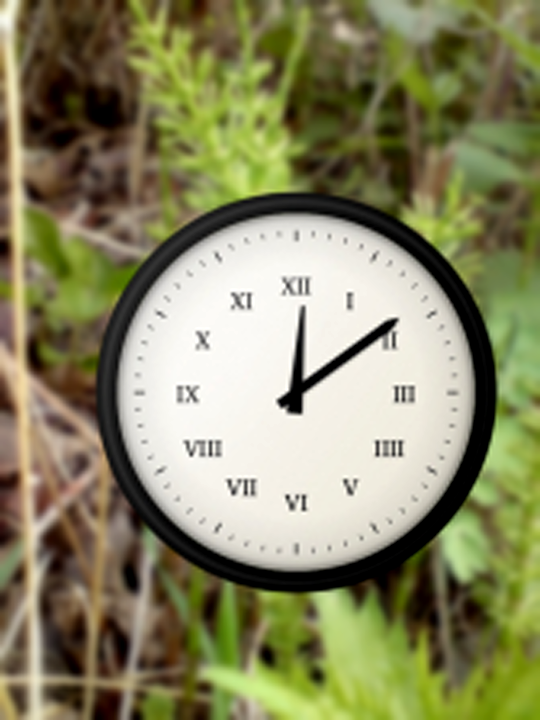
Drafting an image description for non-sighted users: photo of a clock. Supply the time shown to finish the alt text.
12:09
